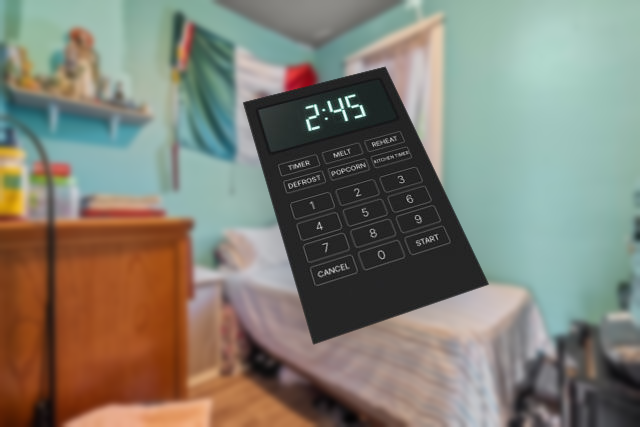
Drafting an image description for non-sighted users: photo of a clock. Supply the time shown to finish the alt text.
2:45
